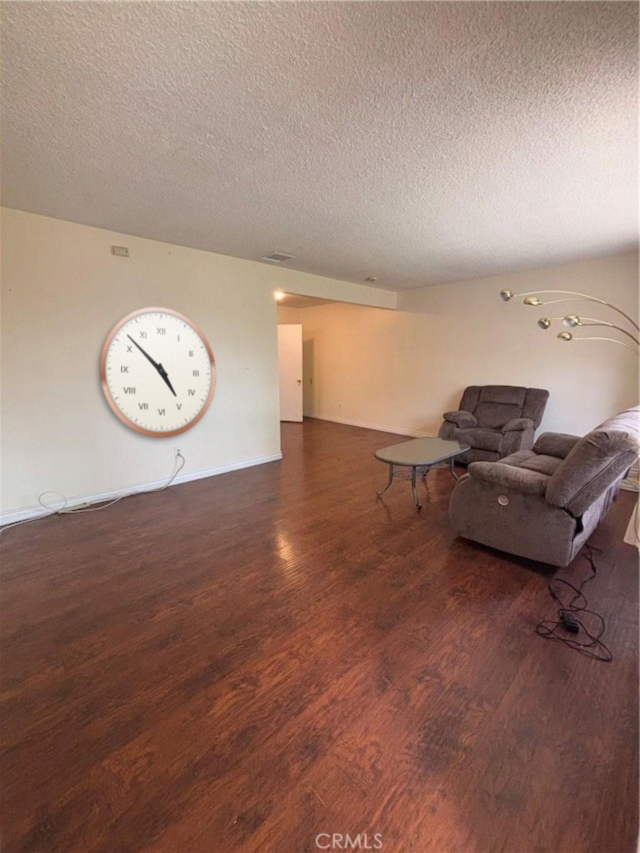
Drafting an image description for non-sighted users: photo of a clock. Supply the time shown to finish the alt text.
4:52
